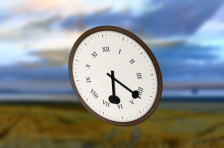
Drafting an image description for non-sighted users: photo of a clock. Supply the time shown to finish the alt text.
6:22
